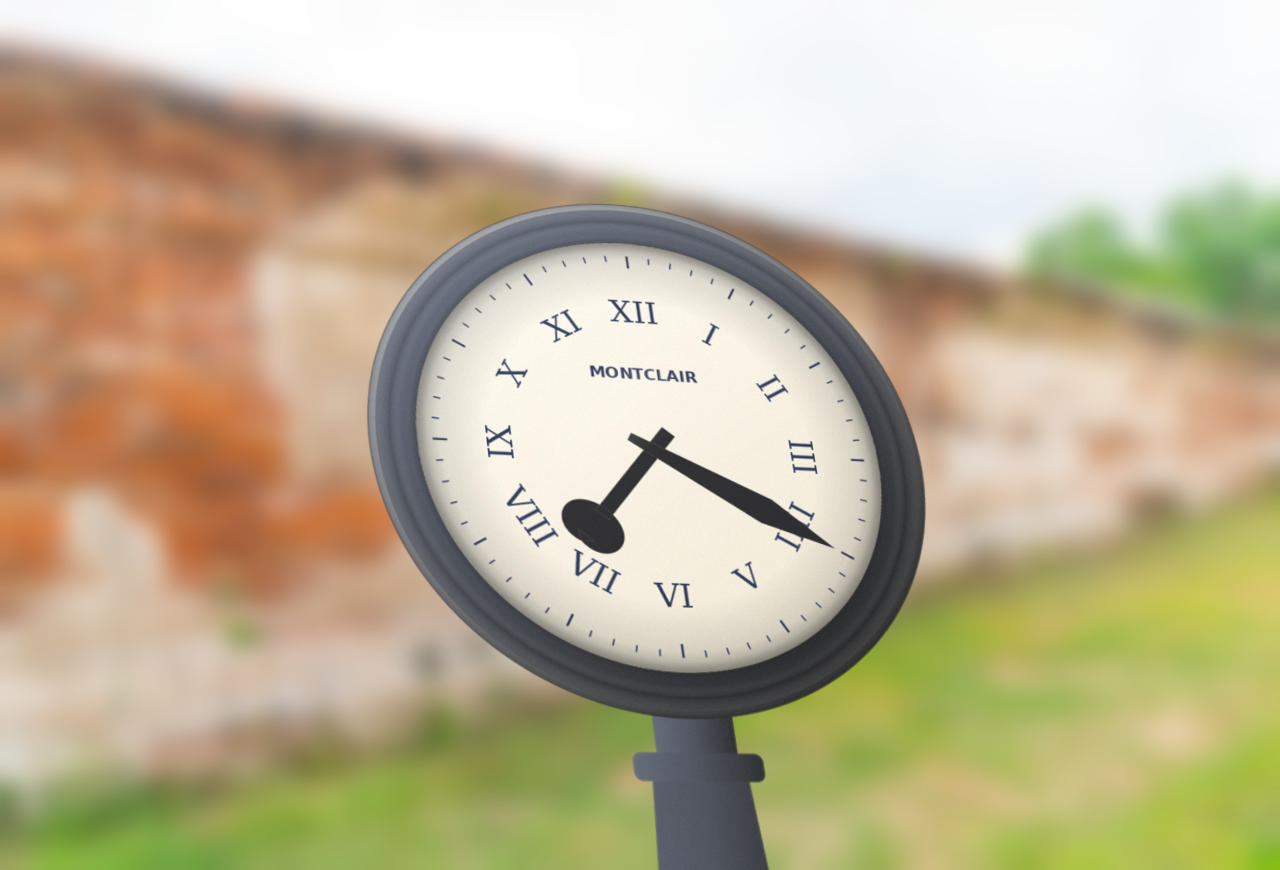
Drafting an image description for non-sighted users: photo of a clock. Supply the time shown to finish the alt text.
7:20
